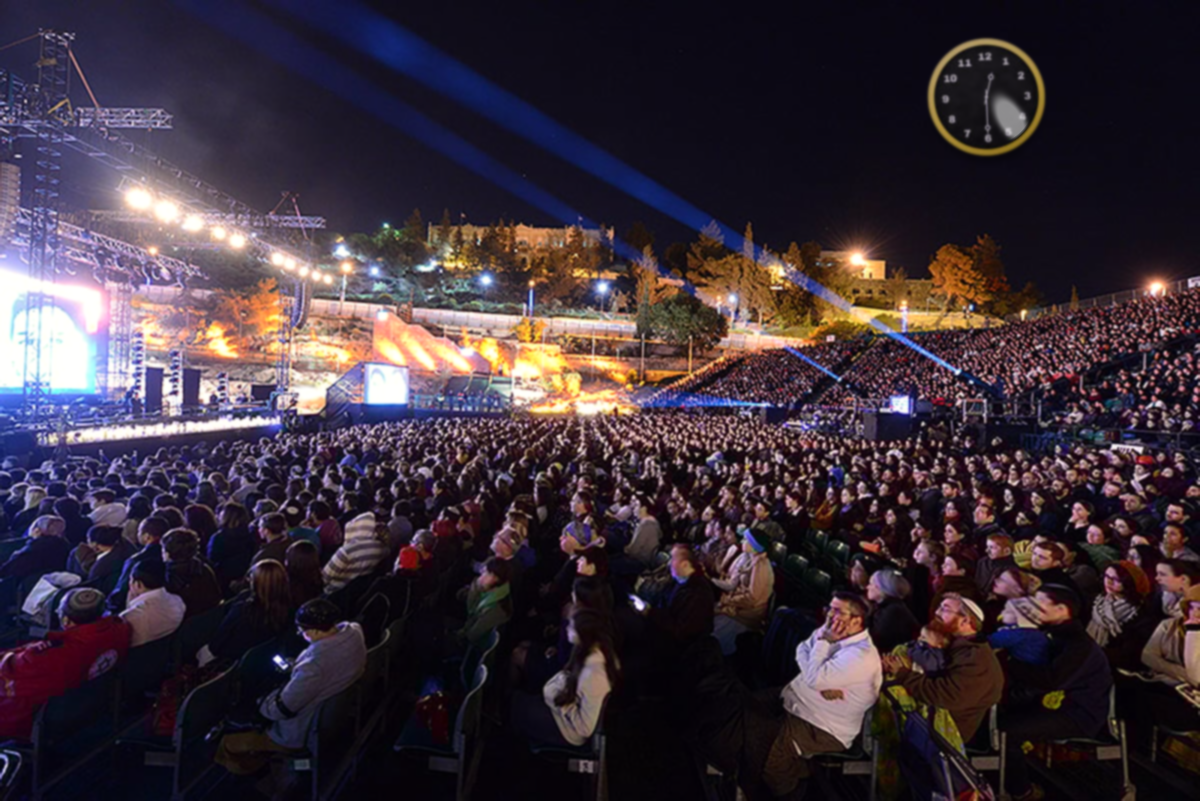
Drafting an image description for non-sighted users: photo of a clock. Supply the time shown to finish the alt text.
12:30
